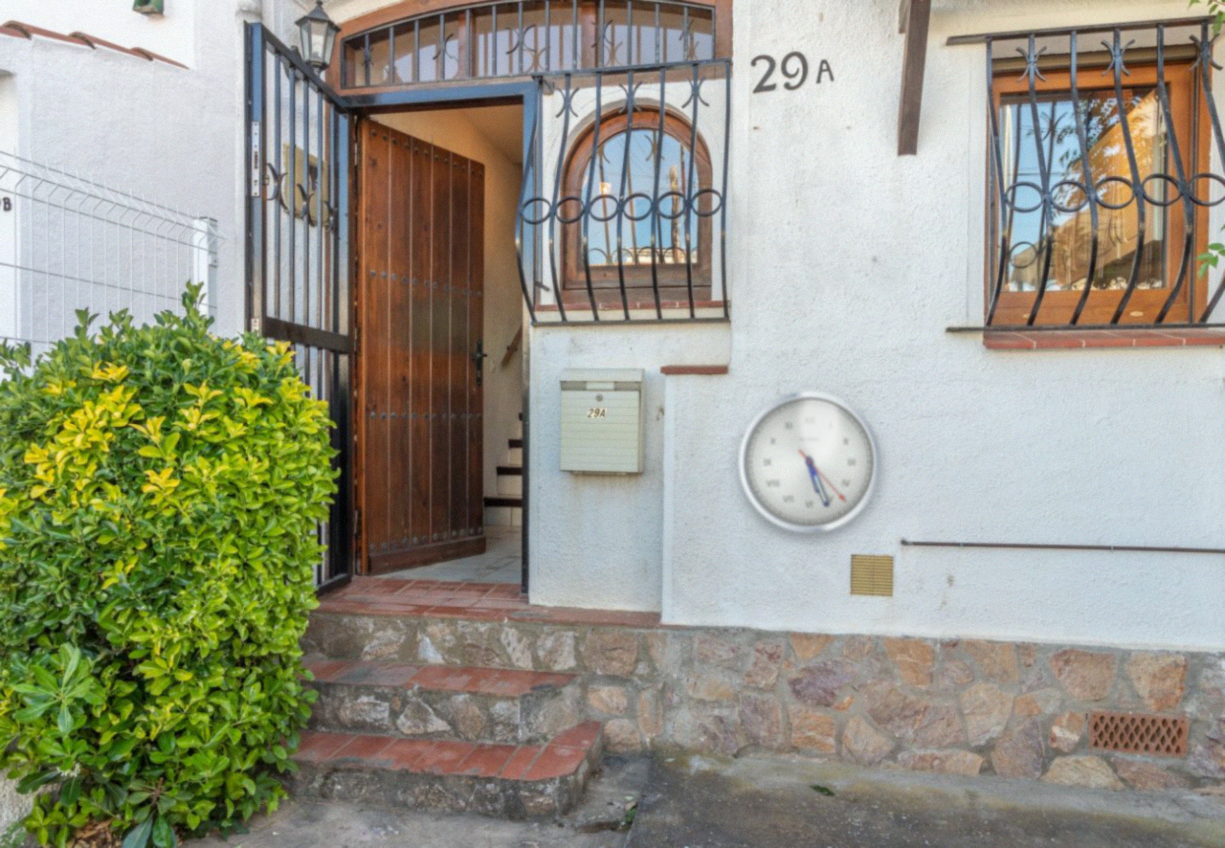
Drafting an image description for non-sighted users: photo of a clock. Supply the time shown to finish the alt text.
5:26:23
